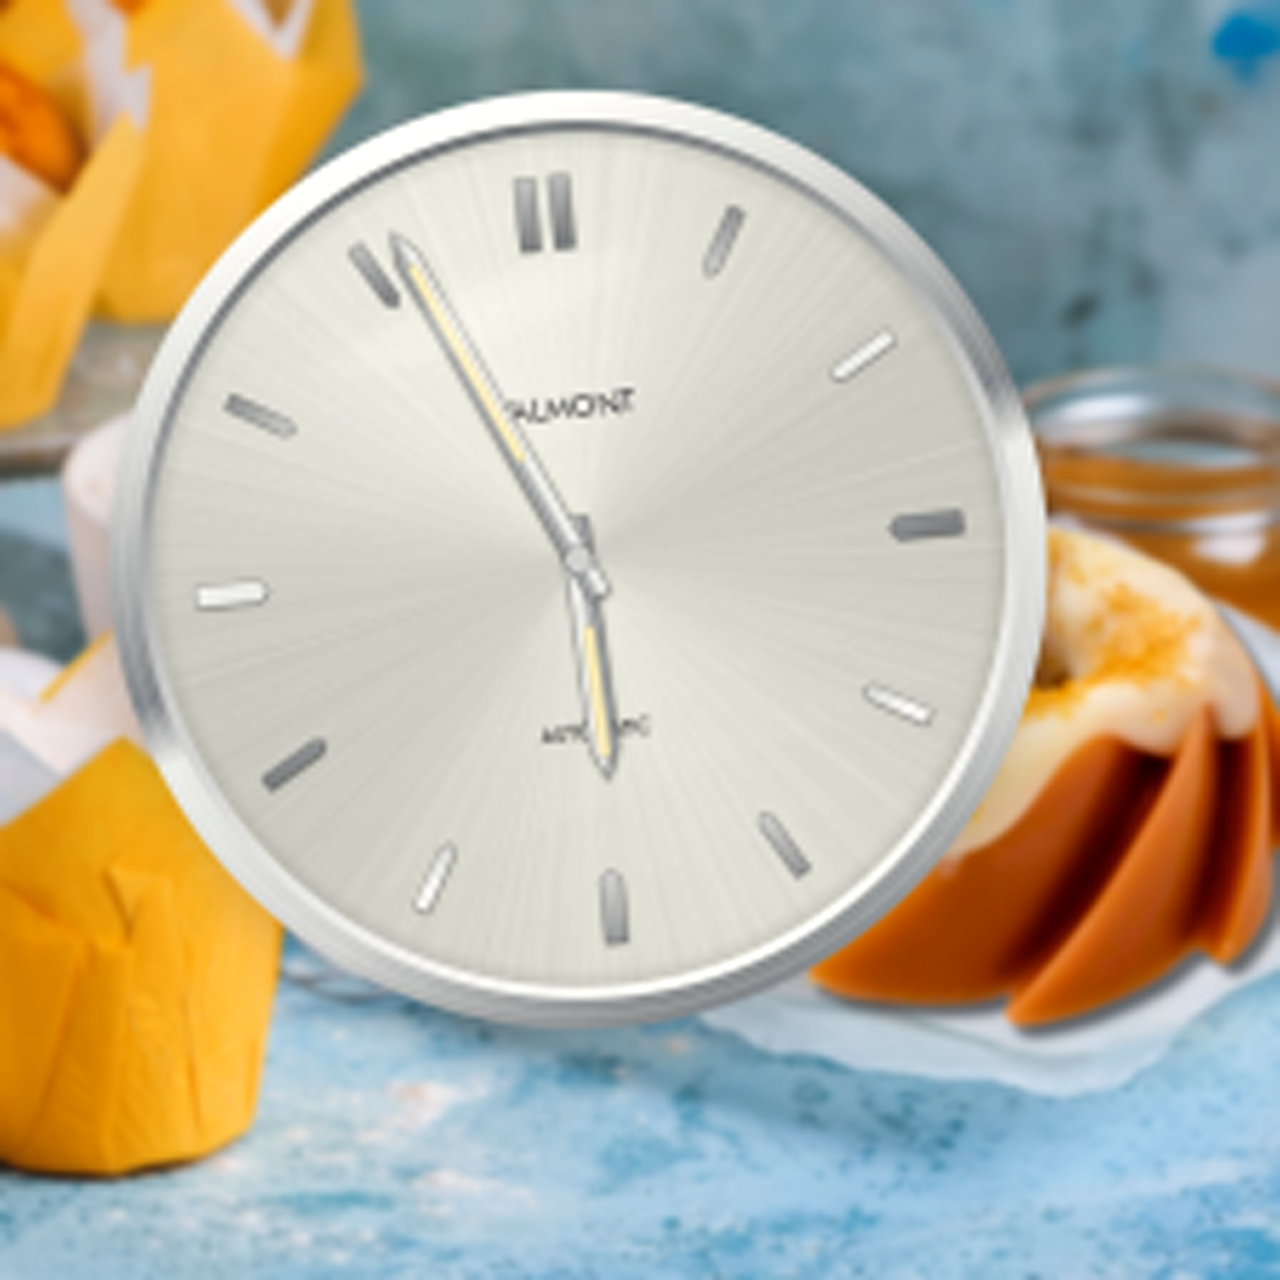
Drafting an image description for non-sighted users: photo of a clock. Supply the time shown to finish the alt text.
5:56
